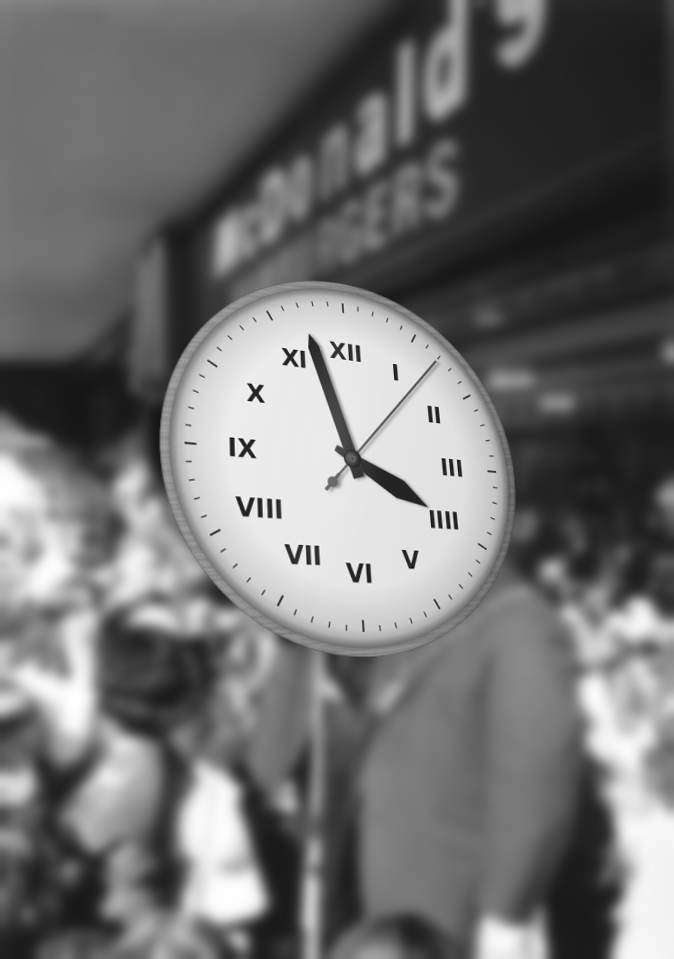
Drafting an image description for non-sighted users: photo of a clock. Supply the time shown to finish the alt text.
3:57:07
